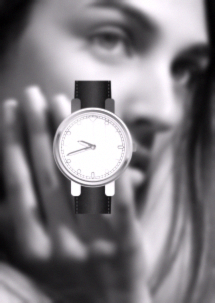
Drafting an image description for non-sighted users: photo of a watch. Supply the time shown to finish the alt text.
9:42
